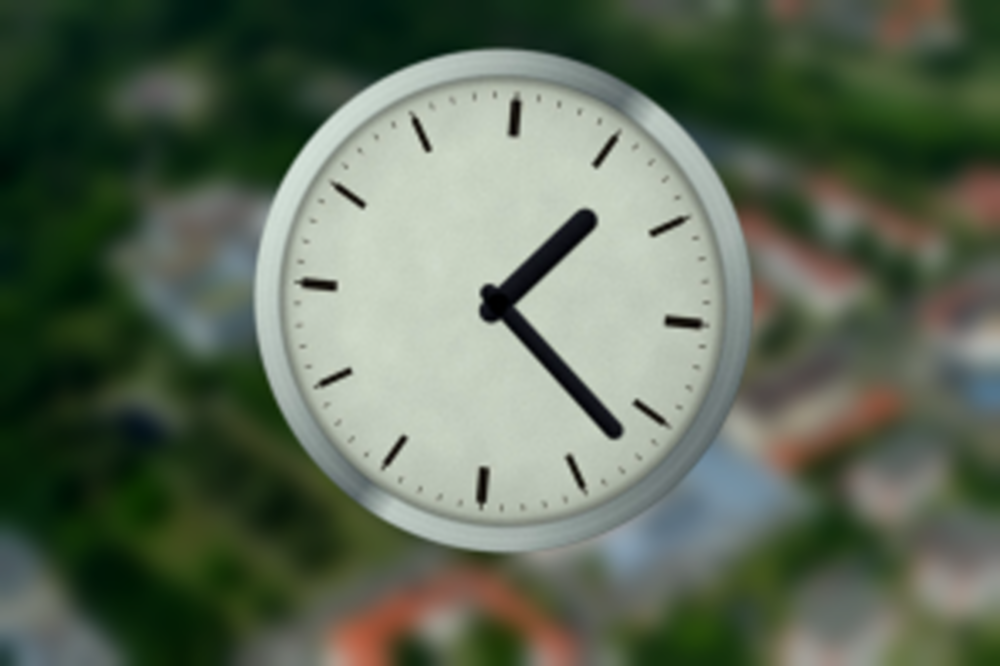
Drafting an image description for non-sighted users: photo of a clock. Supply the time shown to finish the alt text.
1:22
